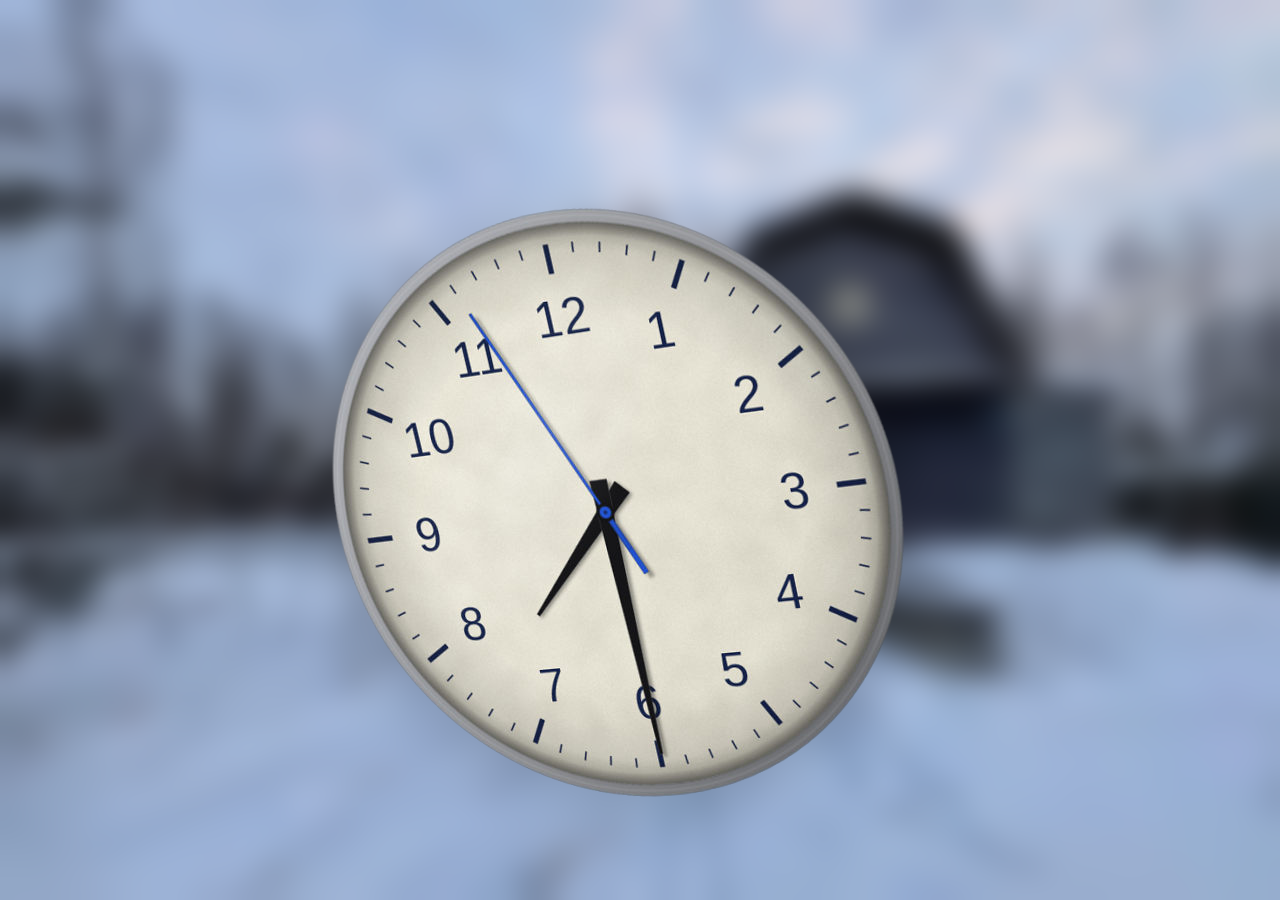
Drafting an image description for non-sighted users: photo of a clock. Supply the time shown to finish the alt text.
7:29:56
